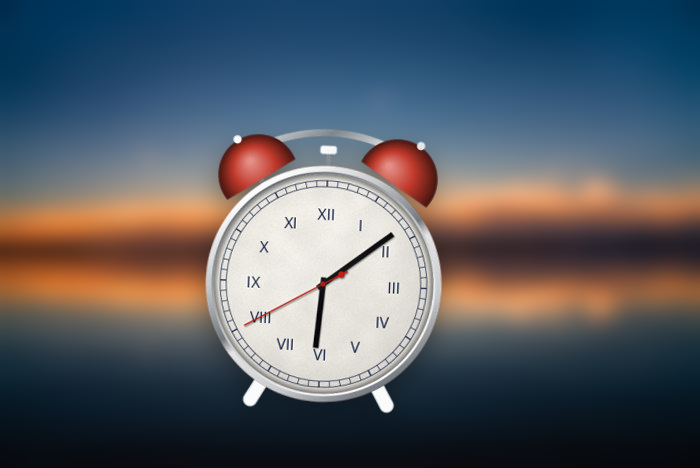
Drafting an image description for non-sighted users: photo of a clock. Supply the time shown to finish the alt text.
6:08:40
